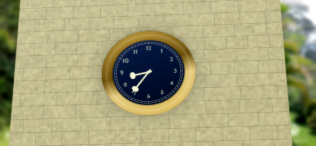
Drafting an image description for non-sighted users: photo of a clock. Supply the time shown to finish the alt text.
8:36
